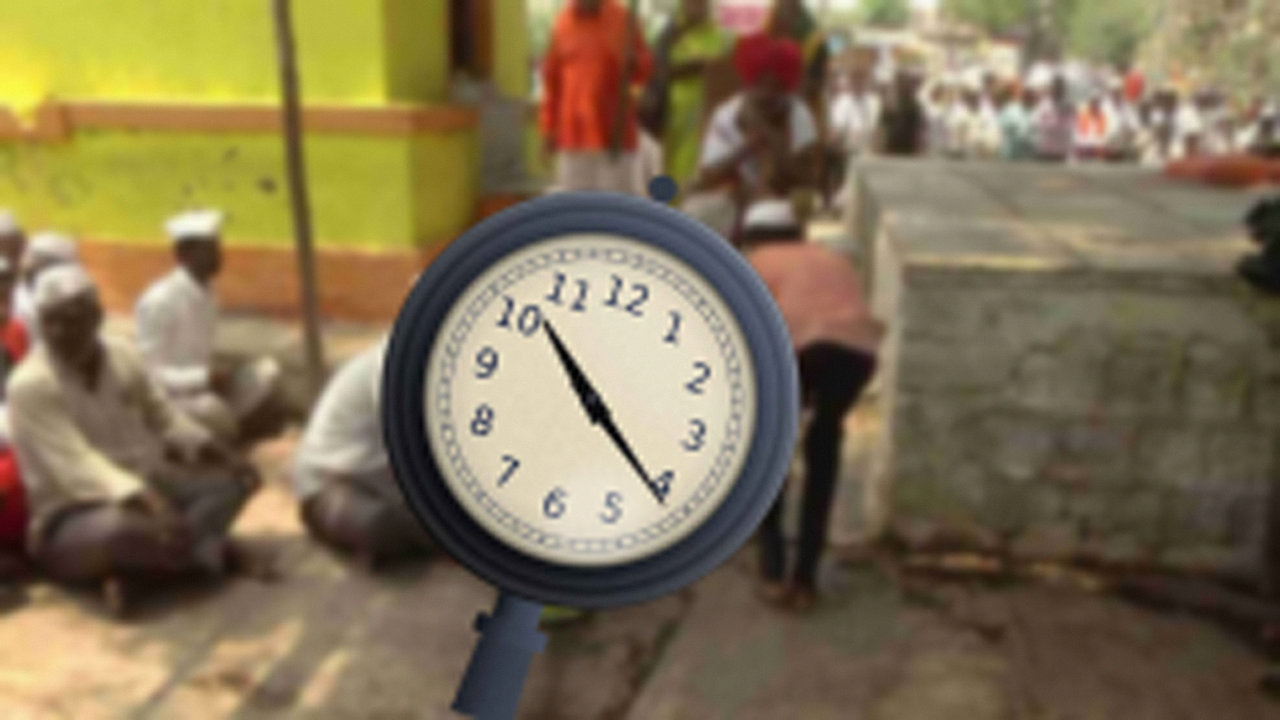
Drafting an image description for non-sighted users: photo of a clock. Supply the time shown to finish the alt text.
10:21
